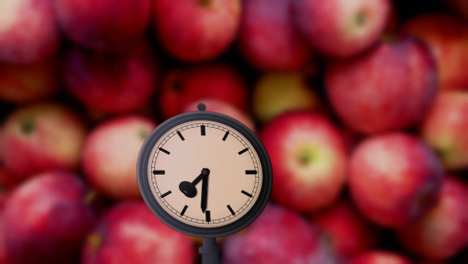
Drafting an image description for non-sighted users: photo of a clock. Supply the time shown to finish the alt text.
7:31
